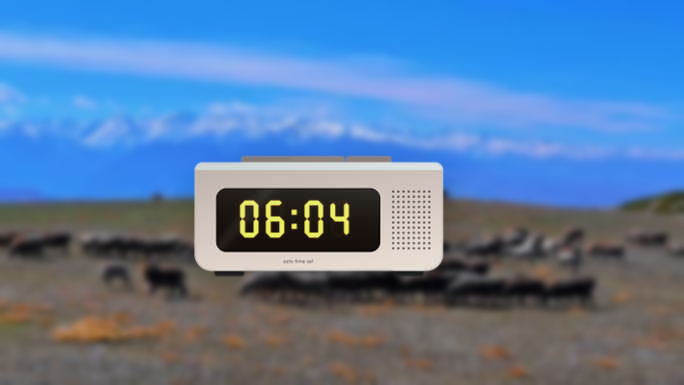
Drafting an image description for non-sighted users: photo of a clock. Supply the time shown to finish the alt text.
6:04
